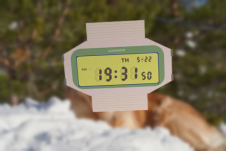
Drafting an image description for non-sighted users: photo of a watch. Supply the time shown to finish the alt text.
19:31:50
